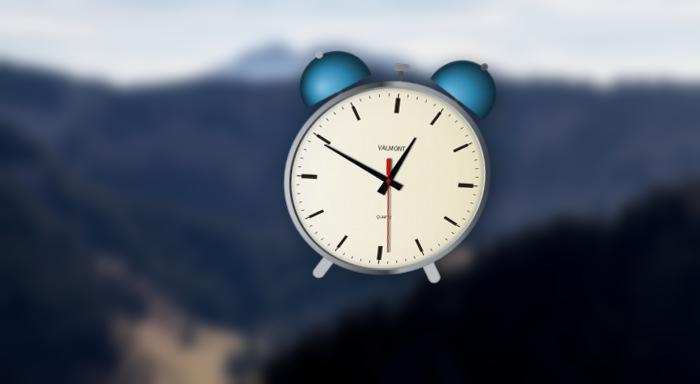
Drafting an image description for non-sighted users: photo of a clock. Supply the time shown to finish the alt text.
12:49:29
